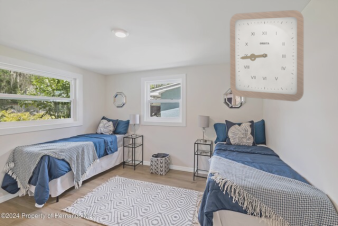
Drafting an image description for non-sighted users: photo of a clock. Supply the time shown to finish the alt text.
8:44
